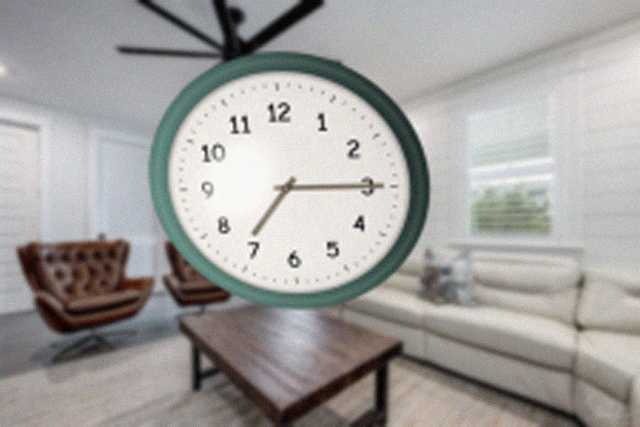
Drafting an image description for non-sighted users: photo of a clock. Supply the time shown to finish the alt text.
7:15
